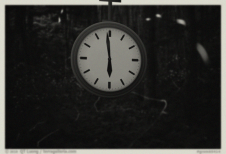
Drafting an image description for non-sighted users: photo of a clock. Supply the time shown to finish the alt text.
5:59
